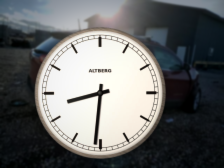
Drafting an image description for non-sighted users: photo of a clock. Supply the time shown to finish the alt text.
8:31
